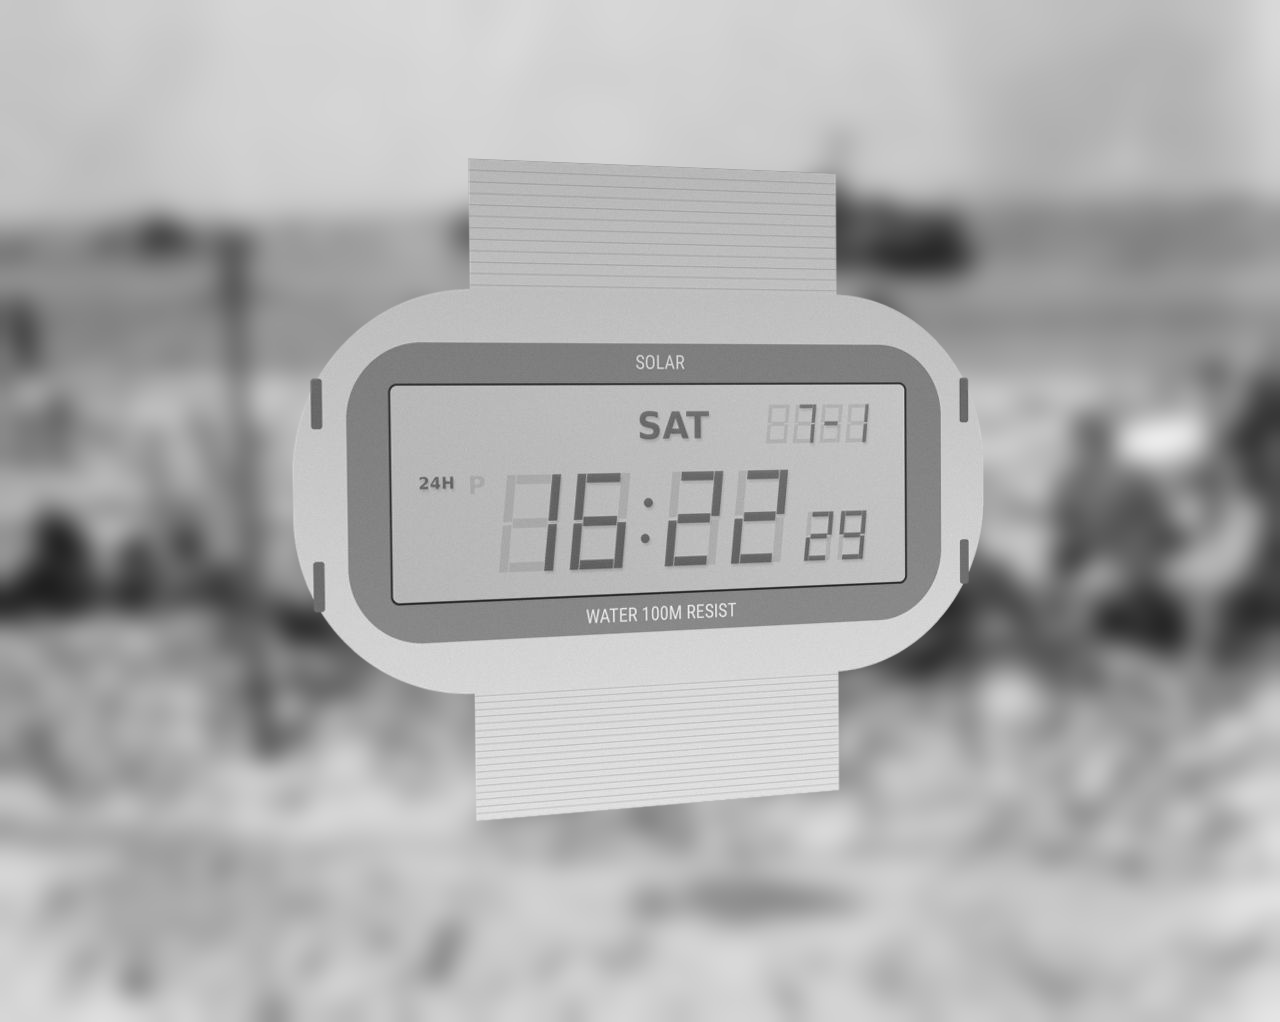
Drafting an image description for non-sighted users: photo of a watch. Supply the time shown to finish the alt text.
16:22:29
